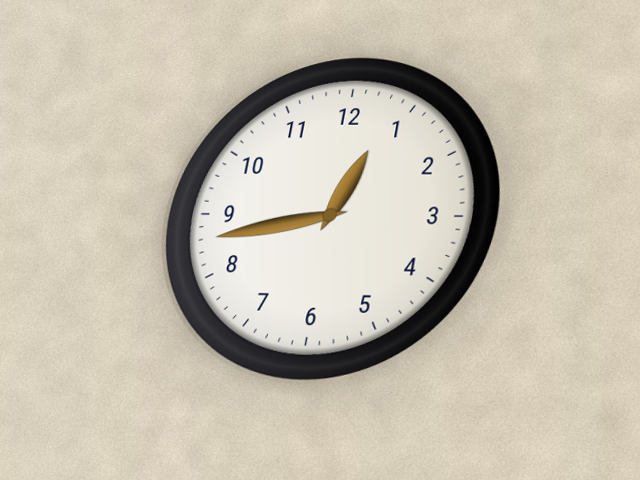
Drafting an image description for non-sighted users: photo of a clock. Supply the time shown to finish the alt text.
12:43
